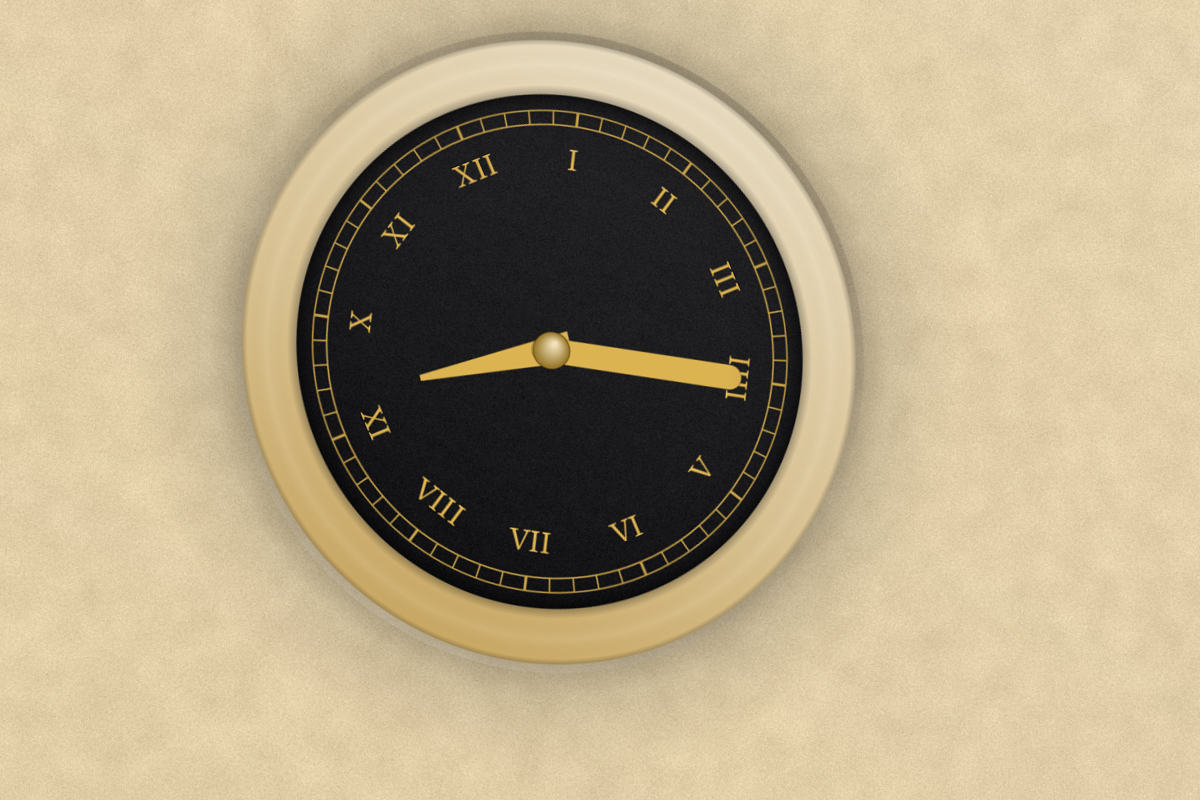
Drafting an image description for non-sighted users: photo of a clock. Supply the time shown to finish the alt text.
9:20
